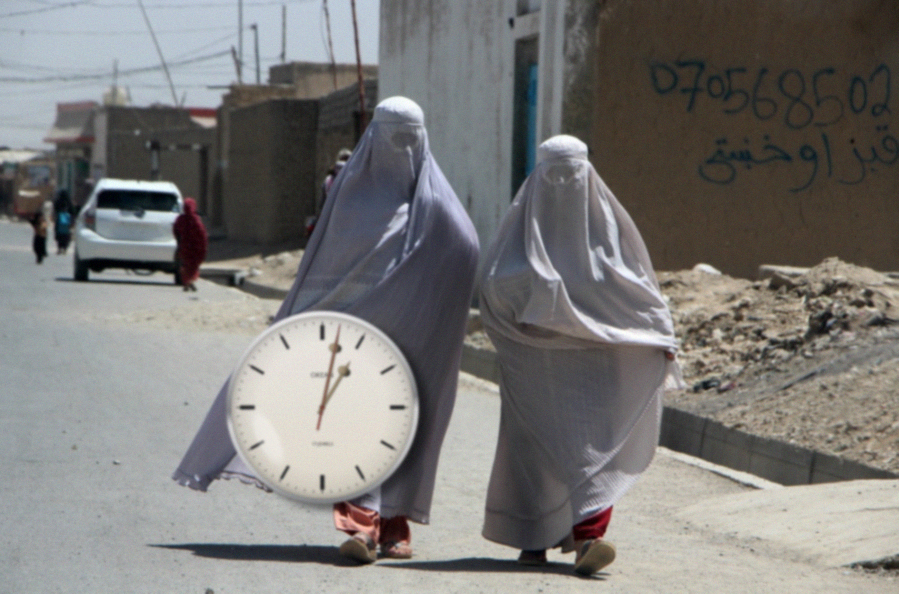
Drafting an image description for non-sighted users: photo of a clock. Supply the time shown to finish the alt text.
1:02:02
